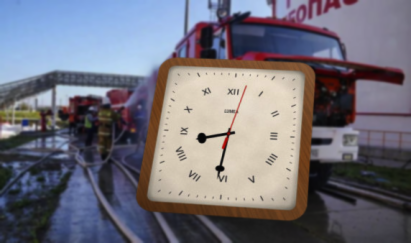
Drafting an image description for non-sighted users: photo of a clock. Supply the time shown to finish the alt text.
8:31:02
